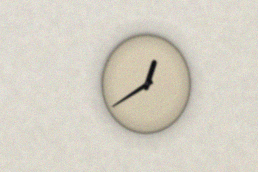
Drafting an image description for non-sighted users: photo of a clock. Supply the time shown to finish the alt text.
12:40
